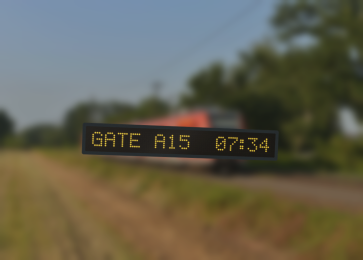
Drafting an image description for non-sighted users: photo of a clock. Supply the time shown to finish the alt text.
7:34
